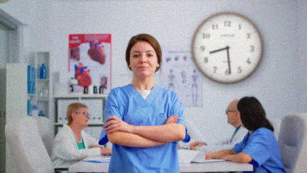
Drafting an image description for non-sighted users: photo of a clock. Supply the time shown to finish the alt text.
8:29
